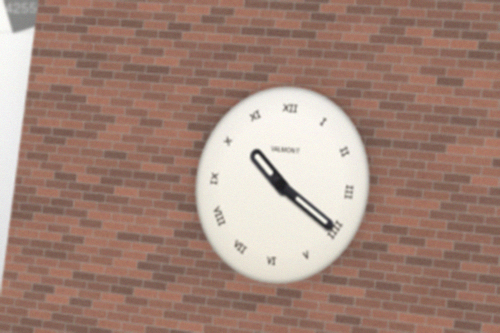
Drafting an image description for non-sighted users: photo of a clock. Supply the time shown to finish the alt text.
10:20
